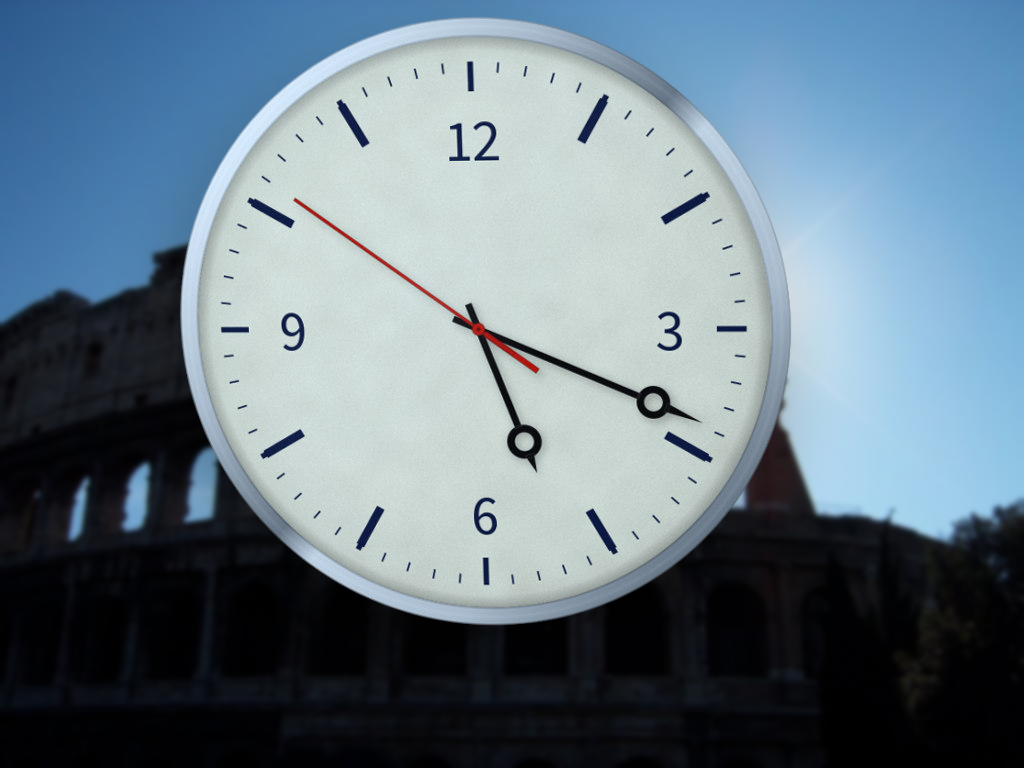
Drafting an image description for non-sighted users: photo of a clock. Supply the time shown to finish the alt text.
5:18:51
